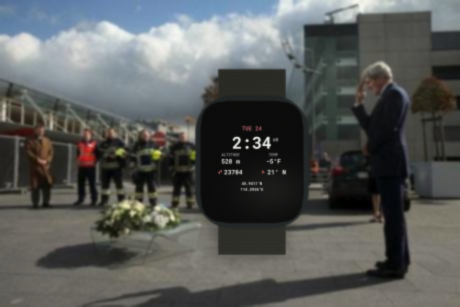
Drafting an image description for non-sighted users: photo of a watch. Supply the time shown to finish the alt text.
2:34
